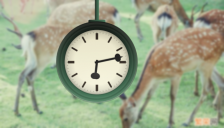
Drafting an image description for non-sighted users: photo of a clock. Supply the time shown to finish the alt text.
6:13
